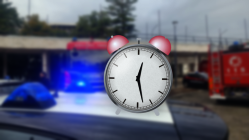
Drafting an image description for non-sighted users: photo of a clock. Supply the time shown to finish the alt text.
12:28
